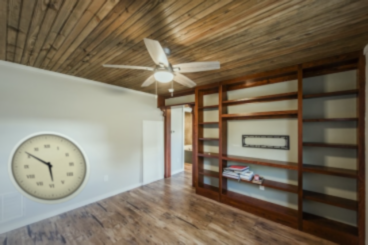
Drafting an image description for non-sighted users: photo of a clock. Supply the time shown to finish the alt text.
5:51
